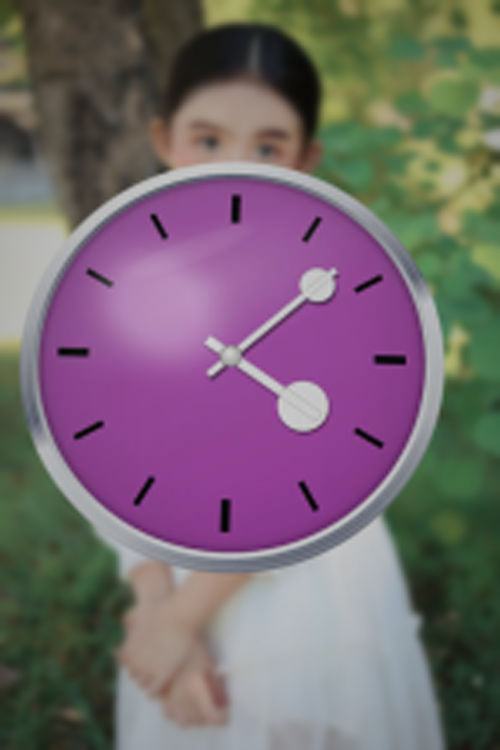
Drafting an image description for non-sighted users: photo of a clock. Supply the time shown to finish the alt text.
4:08
